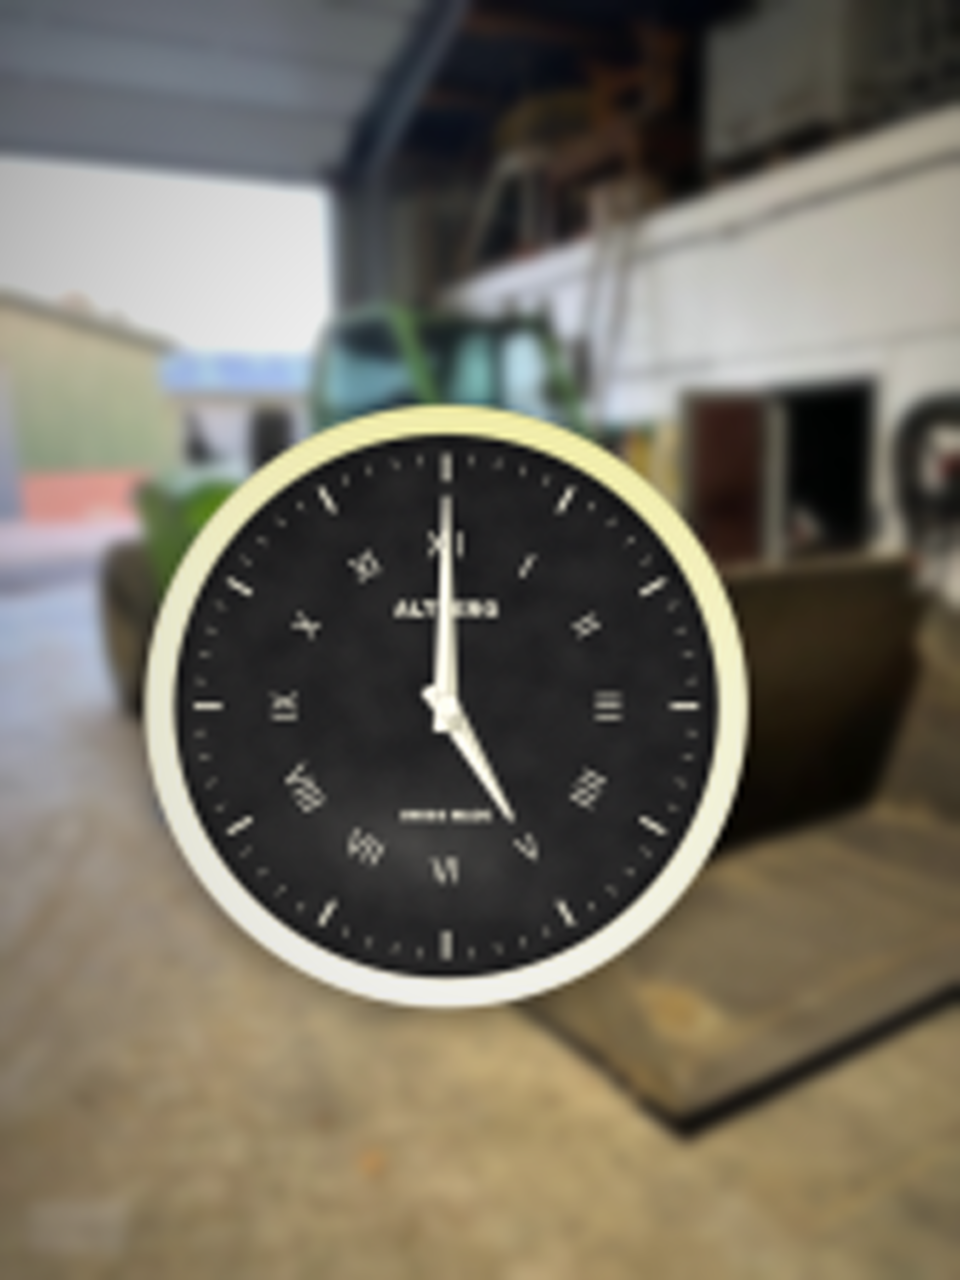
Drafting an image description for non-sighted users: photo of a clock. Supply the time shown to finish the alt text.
5:00
